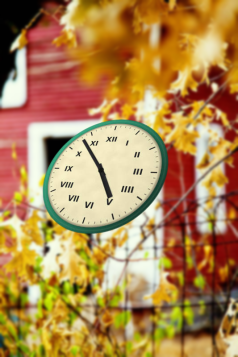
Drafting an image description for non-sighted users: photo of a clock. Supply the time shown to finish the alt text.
4:53
